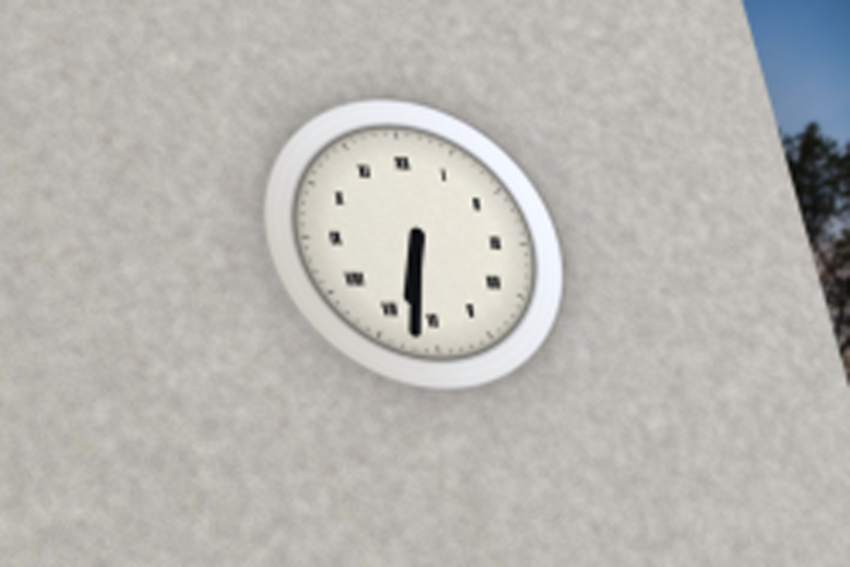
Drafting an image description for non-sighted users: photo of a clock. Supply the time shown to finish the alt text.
6:32
